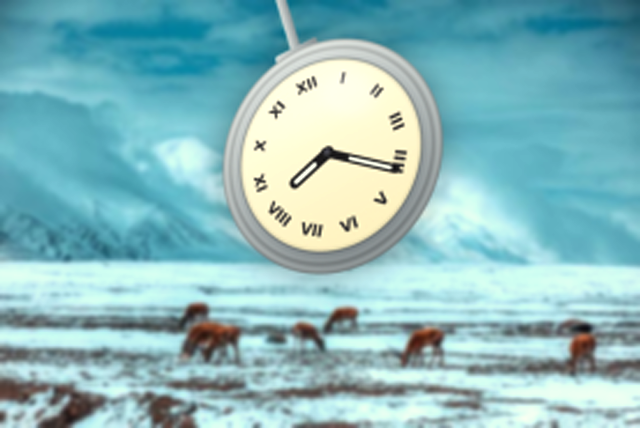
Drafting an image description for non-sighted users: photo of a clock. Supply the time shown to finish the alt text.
8:21
